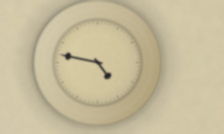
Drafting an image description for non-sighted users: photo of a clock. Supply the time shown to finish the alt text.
4:47
